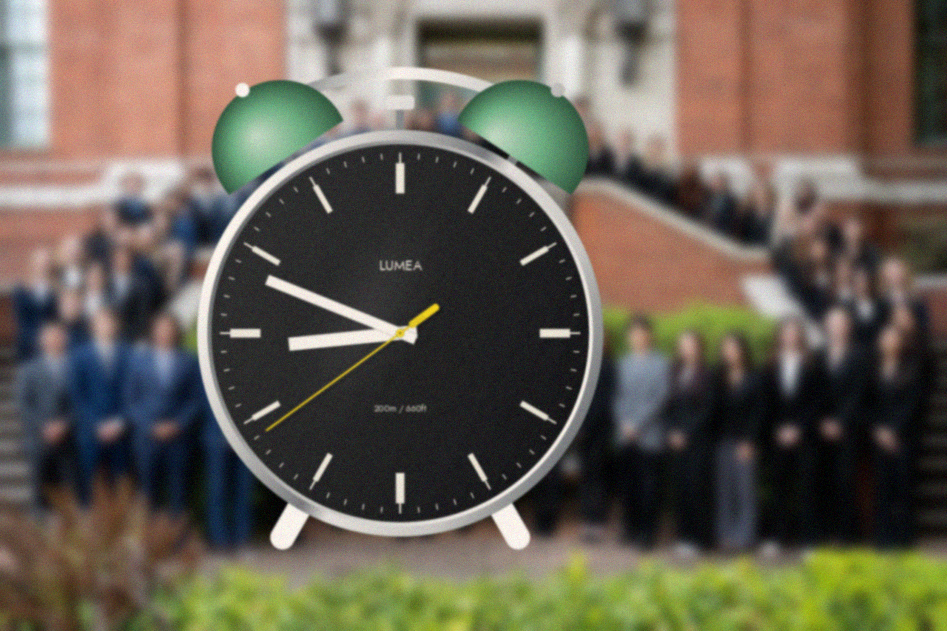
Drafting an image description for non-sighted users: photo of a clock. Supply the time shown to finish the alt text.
8:48:39
